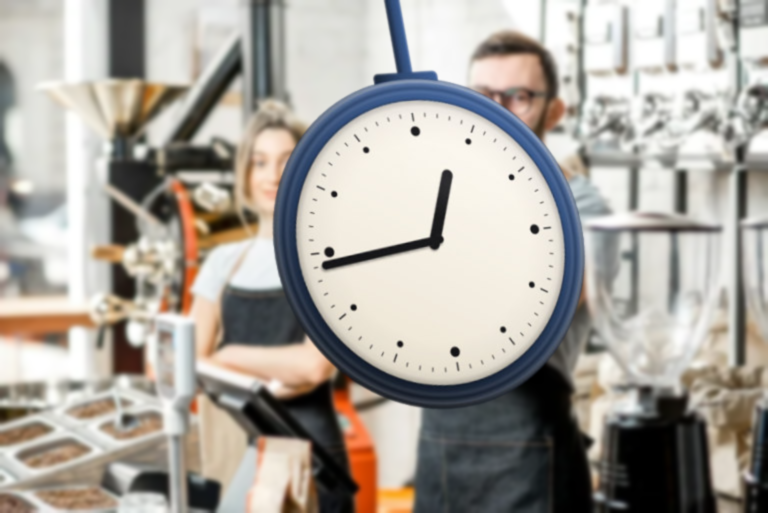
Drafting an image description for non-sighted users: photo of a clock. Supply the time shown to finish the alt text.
12:44
